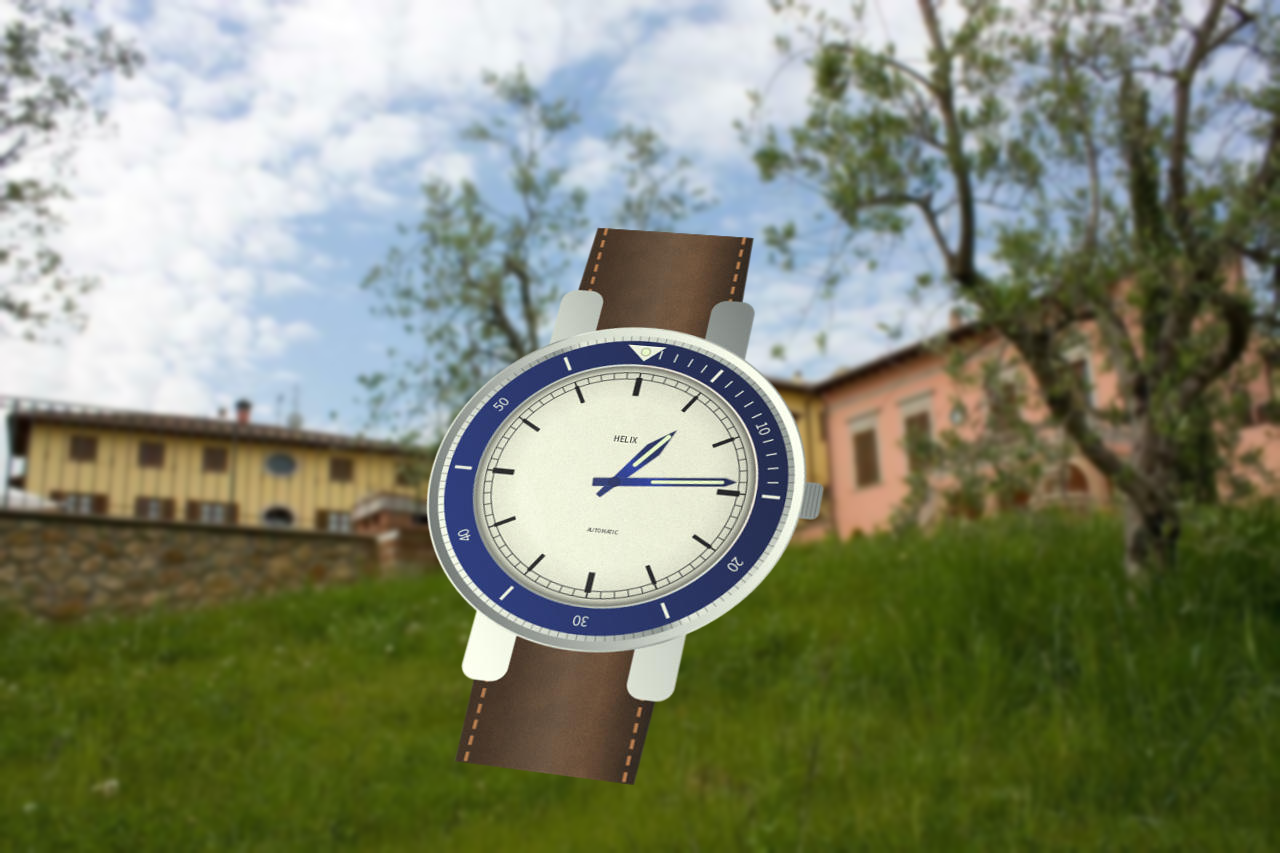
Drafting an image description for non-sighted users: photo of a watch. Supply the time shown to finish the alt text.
1:14
